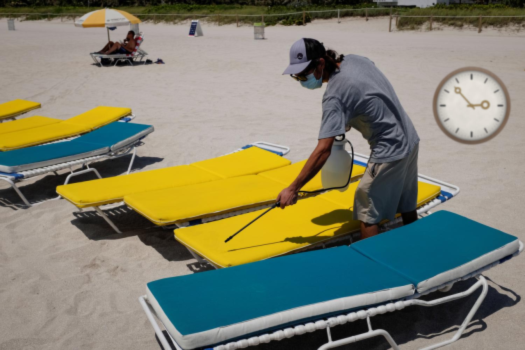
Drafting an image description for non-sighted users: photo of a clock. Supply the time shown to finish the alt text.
2:53
